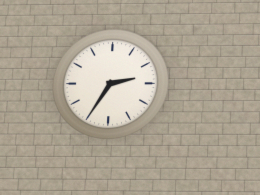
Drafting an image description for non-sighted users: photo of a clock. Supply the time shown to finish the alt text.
2:35
